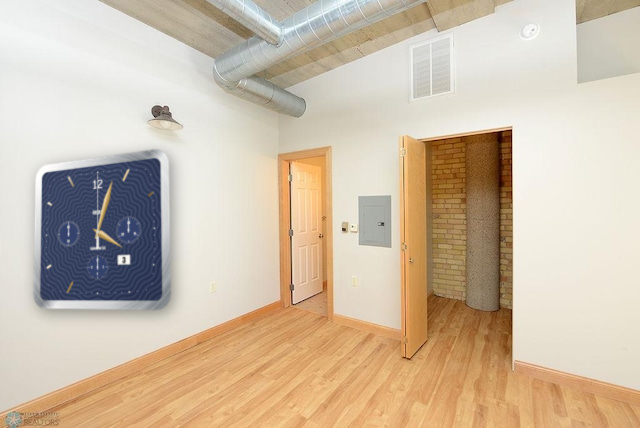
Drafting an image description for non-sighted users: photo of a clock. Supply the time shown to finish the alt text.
4:03
